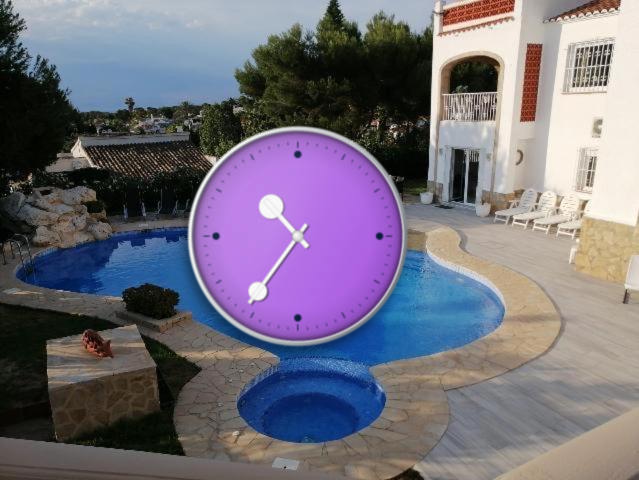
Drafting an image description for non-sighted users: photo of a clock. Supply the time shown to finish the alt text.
10:36
